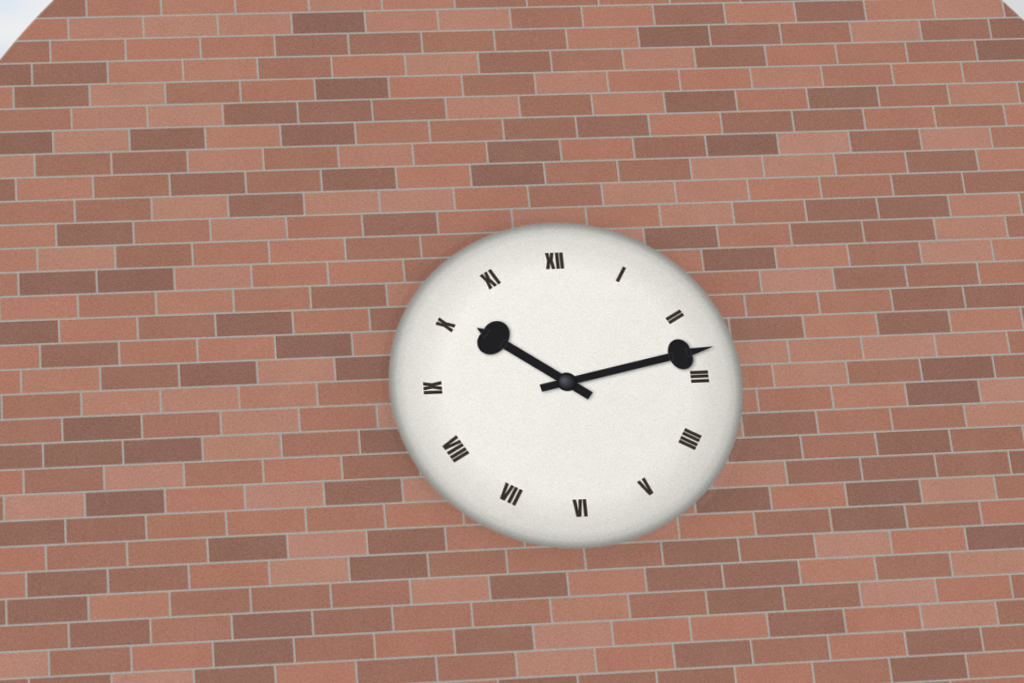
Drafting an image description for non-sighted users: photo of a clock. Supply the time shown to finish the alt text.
10:13
